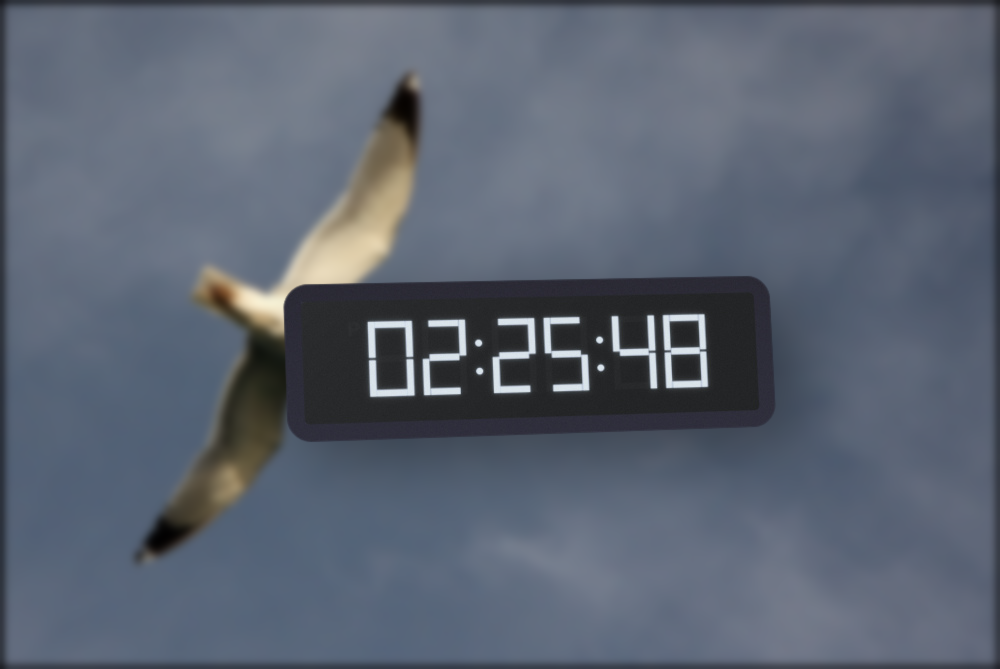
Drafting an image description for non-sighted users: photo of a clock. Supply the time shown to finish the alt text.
2:25:48
